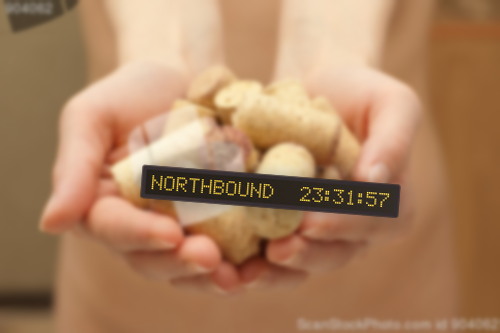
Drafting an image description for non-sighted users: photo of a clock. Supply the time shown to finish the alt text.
23:31:57
